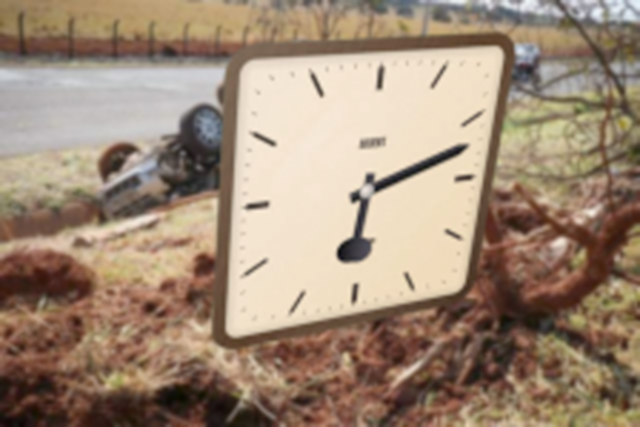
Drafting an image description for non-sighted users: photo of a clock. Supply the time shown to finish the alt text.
6:12
